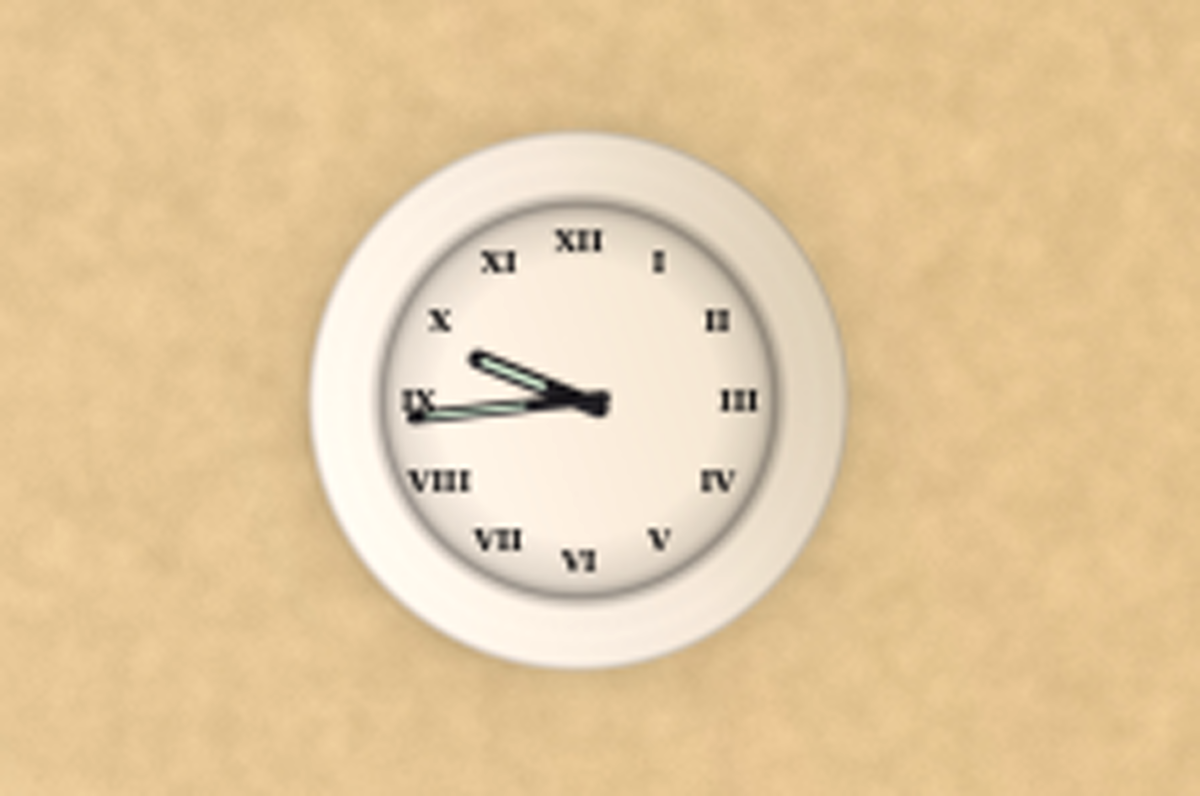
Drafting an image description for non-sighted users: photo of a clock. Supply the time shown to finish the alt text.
9:44
